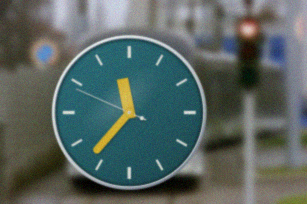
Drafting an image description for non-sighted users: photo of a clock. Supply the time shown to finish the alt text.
11:36:49
